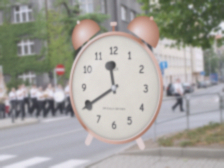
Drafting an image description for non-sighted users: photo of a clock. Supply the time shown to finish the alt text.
11:40
